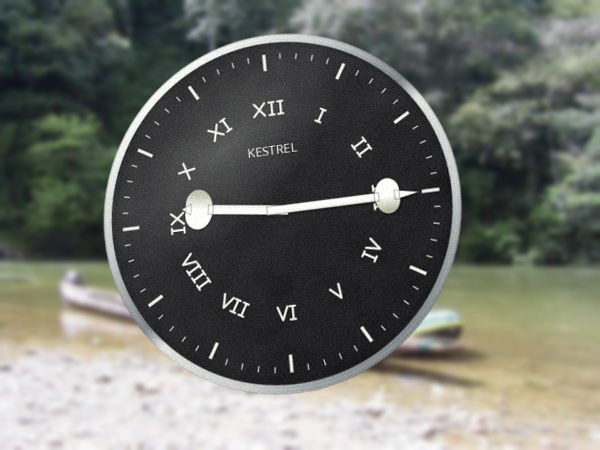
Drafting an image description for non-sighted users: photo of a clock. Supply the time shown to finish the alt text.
9:15
